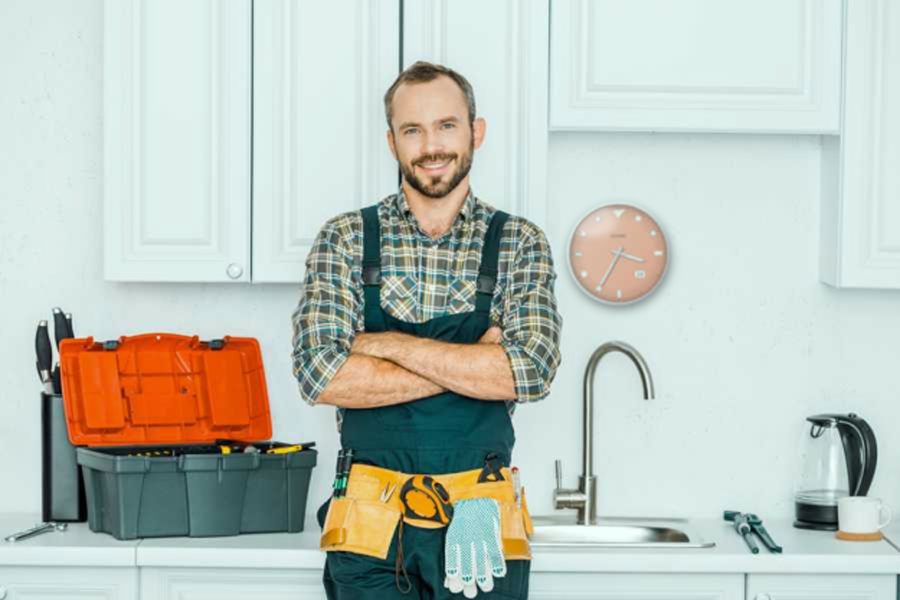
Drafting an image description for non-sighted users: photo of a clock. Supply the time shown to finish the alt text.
3:35
